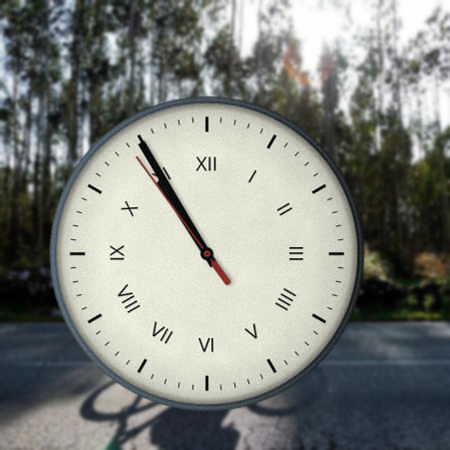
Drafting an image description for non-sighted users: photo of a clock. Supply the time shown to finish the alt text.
10:54:54
